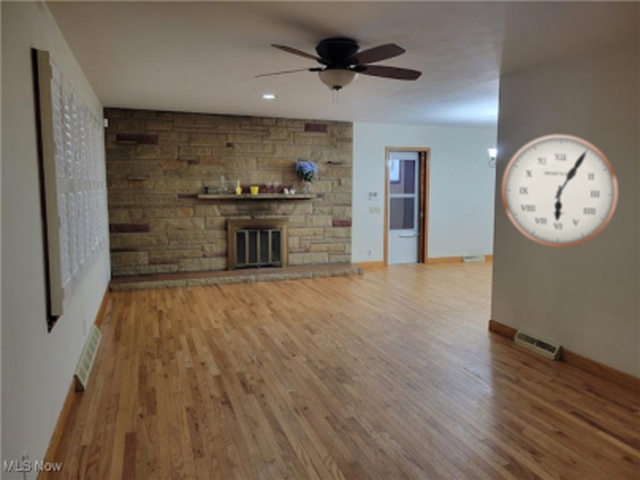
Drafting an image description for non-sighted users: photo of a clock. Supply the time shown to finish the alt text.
6:05
